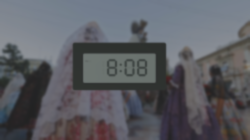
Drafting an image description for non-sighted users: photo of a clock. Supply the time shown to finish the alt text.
8:08
